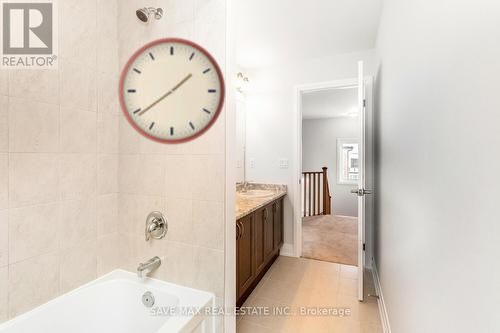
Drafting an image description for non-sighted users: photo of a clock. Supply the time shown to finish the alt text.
1:39
